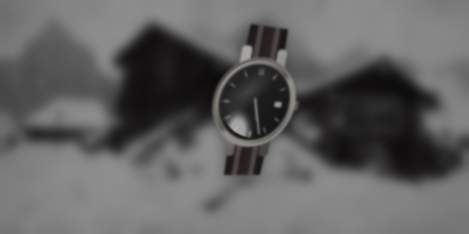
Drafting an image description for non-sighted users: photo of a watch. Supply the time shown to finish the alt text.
5:27
